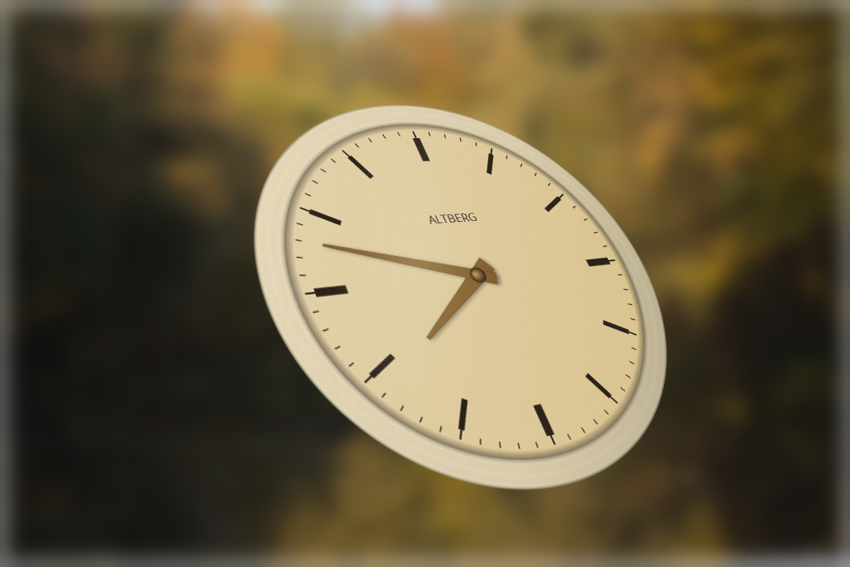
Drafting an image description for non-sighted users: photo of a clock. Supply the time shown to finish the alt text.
7:48
